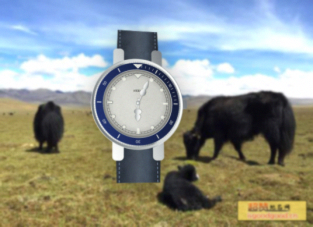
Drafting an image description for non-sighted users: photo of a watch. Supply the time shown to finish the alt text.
6:04
